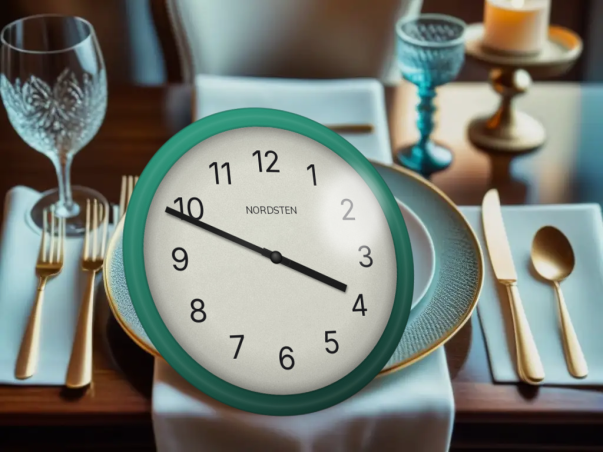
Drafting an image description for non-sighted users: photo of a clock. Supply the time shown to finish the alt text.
3:49
